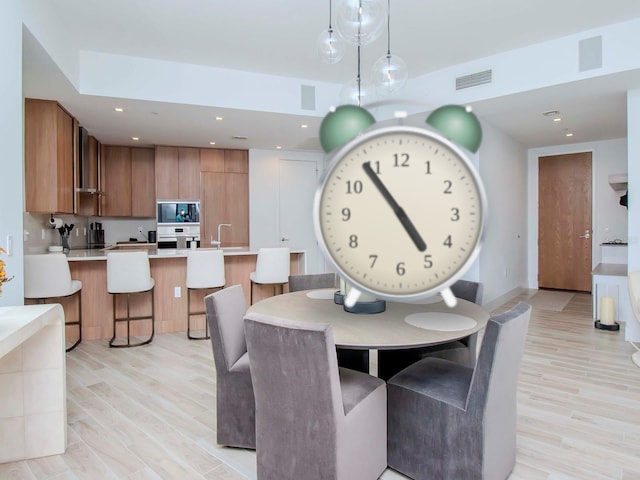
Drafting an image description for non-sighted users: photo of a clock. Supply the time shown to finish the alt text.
4:54
